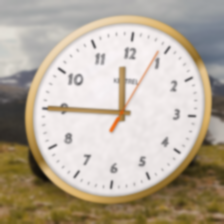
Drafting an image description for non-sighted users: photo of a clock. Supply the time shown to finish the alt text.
11:45:04
